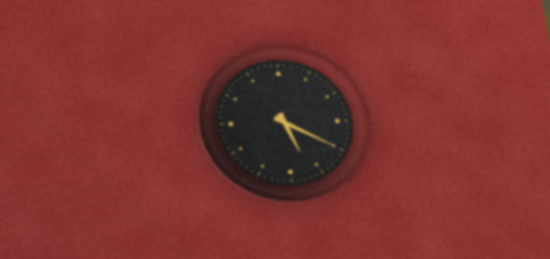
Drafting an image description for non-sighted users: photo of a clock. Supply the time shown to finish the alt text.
5:20
